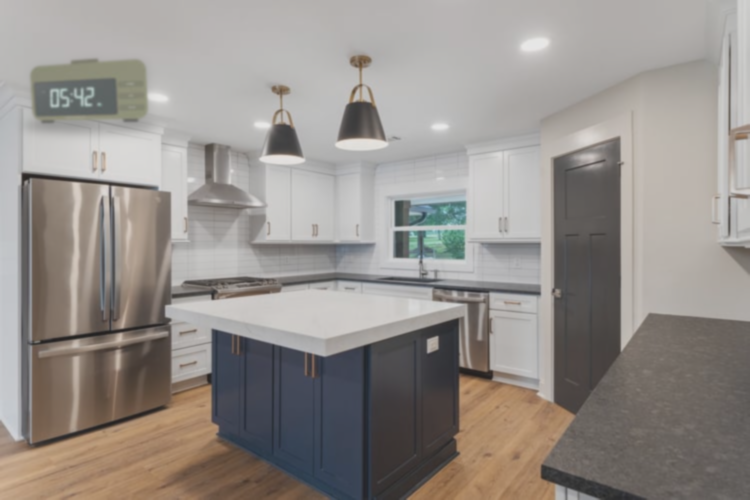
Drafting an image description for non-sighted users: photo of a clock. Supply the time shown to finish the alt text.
5:42
